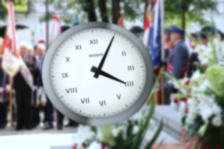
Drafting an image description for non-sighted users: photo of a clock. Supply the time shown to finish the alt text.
4:05
